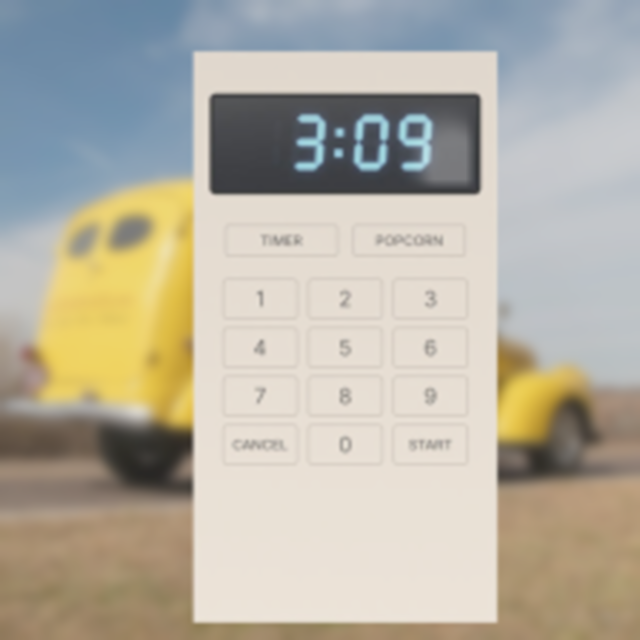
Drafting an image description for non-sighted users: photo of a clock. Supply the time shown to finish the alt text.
3:09
